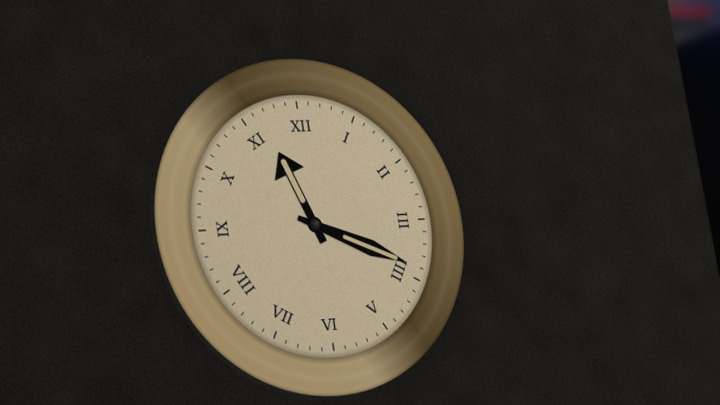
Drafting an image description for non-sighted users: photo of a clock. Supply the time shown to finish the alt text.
11:19
